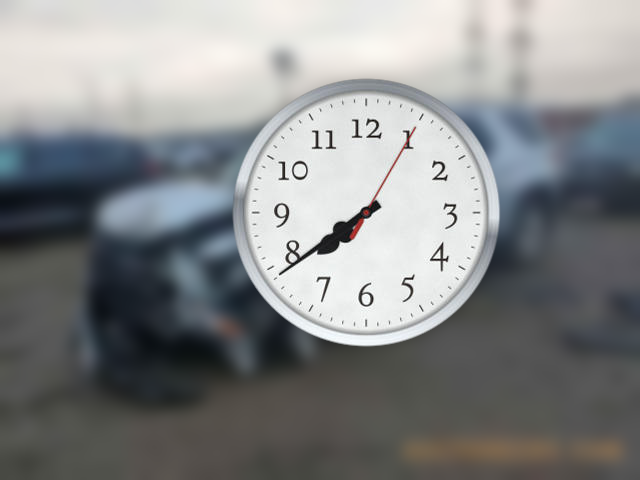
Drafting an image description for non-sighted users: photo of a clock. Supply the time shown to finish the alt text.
7:39:05
